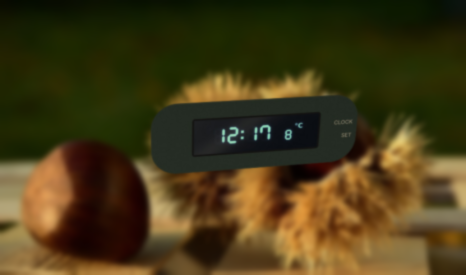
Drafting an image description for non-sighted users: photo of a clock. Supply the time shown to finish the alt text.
12:17
